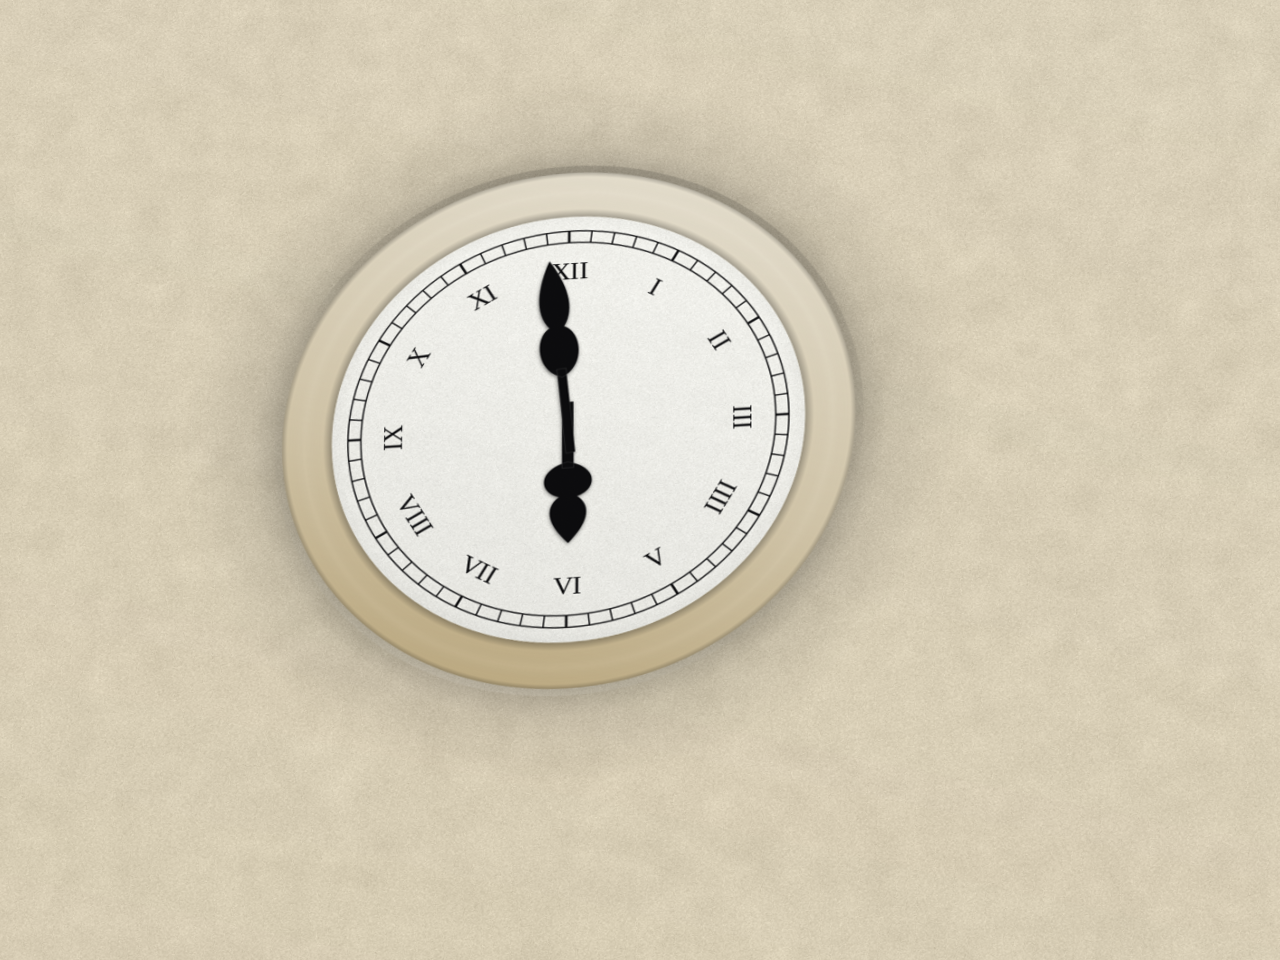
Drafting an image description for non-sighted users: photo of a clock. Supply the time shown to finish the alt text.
5:59
